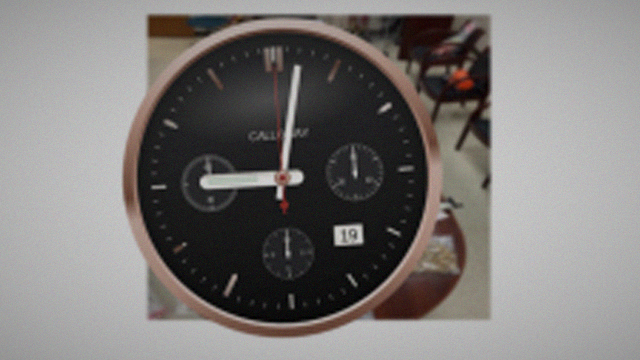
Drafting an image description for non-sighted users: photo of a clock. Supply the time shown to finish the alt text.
9:02
